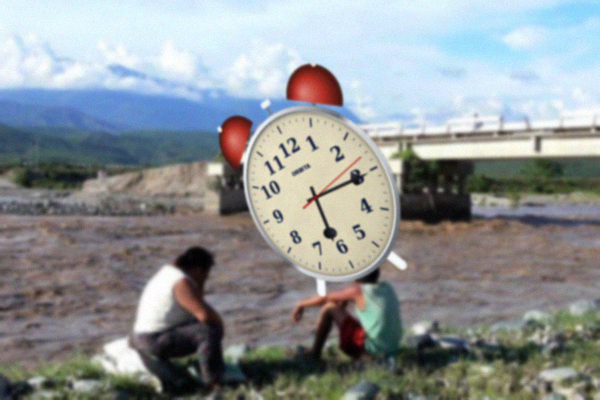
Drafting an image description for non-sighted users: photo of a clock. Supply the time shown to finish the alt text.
6:15:13
